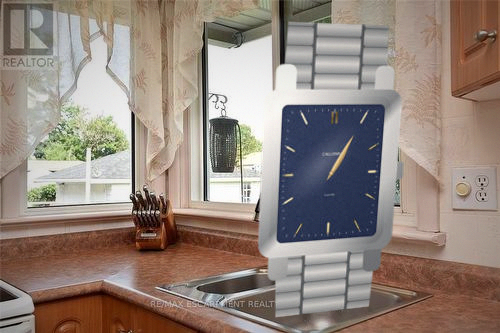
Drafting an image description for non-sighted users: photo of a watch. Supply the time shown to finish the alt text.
1:05
